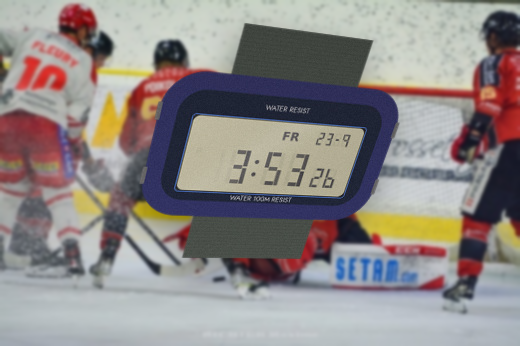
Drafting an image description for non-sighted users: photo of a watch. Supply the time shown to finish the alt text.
3:53:26
